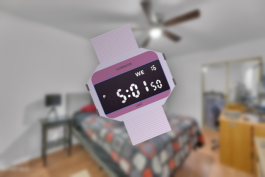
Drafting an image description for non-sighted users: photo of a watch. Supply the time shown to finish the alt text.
5:01:50
